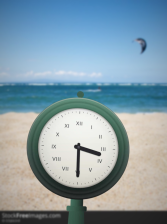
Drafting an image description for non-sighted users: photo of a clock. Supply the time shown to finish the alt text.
3:30
